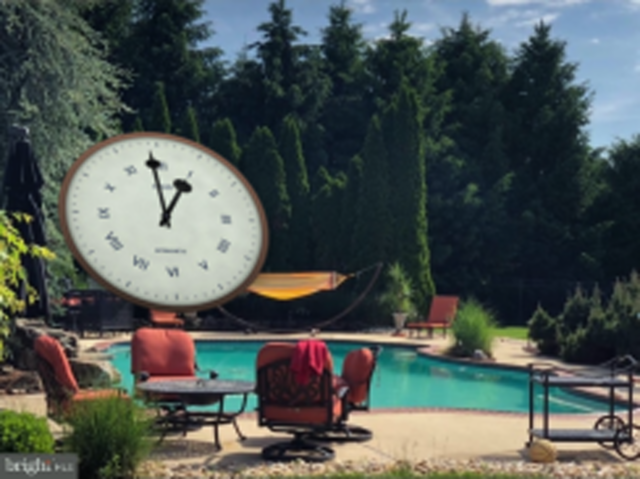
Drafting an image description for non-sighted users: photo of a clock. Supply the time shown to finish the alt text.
12:59
